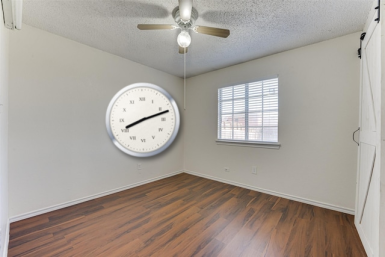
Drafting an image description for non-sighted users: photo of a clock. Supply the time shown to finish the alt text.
8:12
